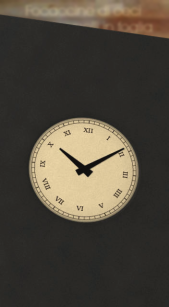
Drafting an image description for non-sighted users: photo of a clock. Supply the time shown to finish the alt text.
10:09
